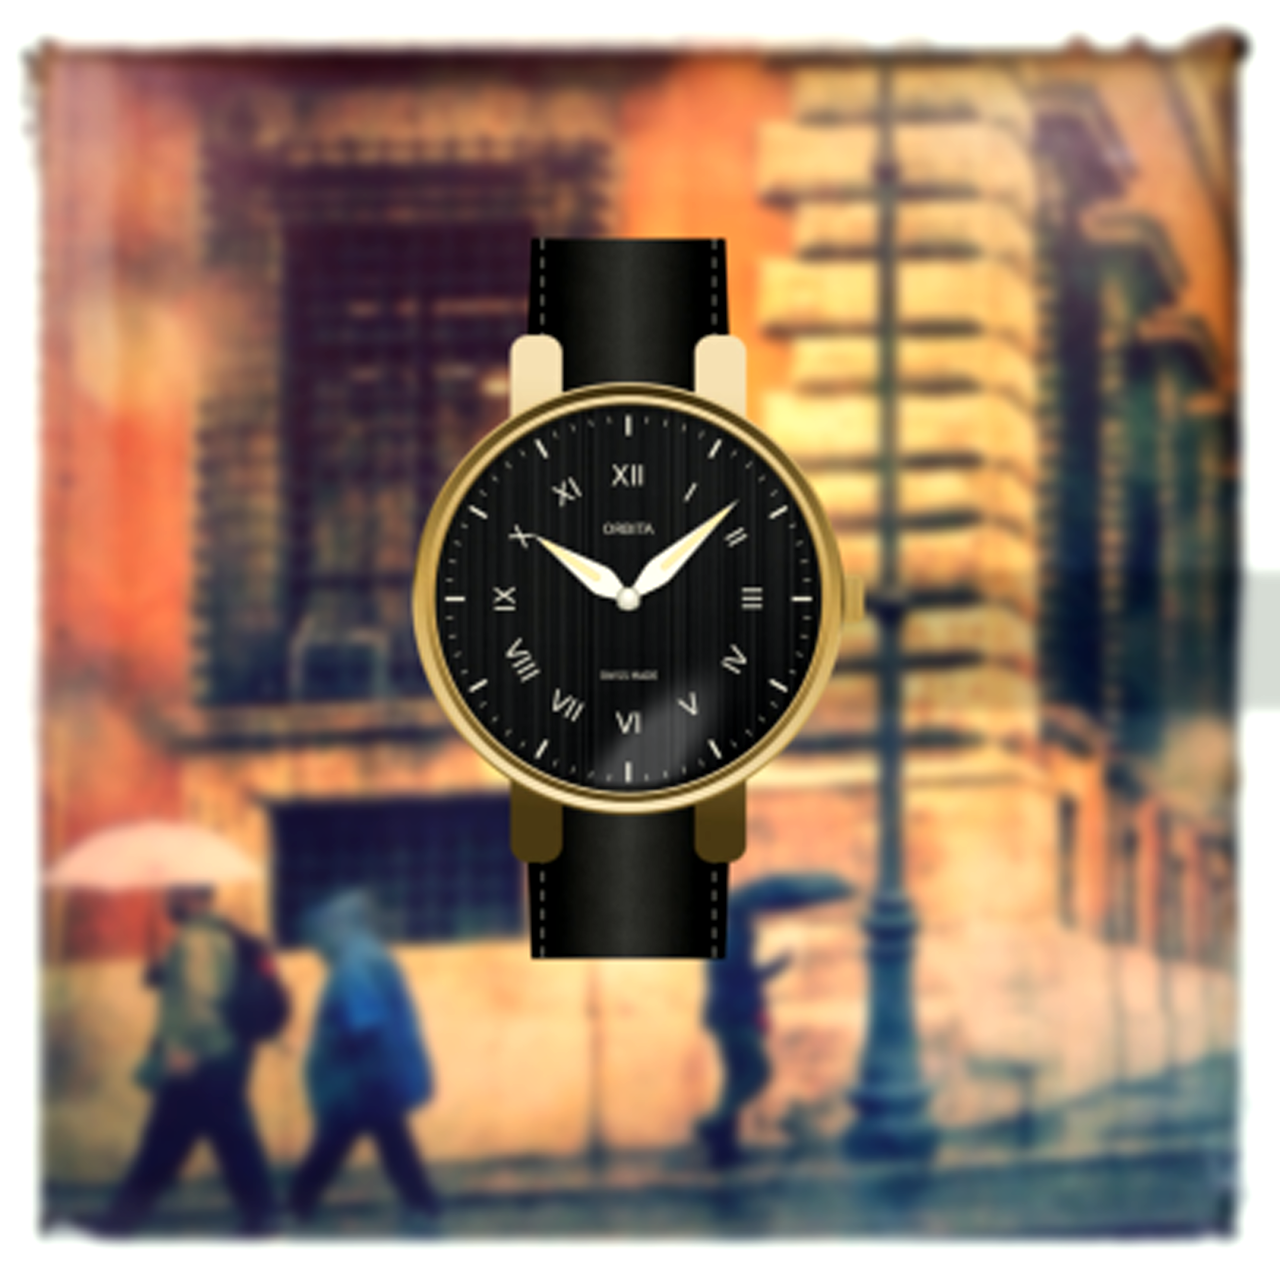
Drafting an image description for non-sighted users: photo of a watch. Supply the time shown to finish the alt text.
10:08
